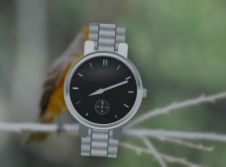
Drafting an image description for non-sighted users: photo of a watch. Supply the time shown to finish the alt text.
8:11
